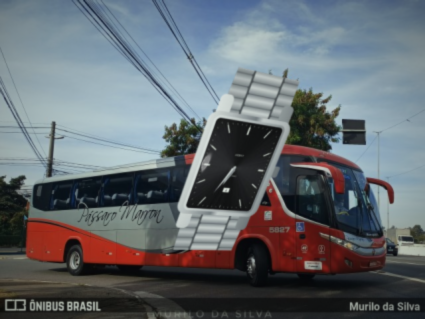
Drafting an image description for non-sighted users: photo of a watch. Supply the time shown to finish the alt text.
6:34
